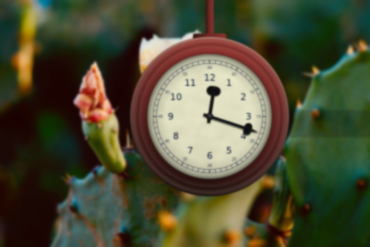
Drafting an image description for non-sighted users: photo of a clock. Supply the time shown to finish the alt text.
12:18
